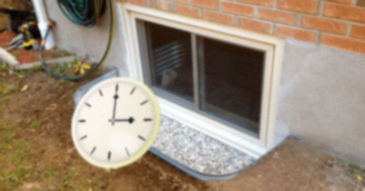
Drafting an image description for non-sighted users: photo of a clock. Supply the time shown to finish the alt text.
3:00
